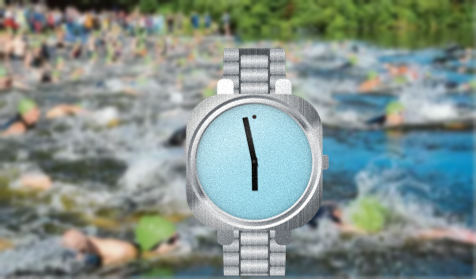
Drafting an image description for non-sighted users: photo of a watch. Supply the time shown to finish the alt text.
5:58
